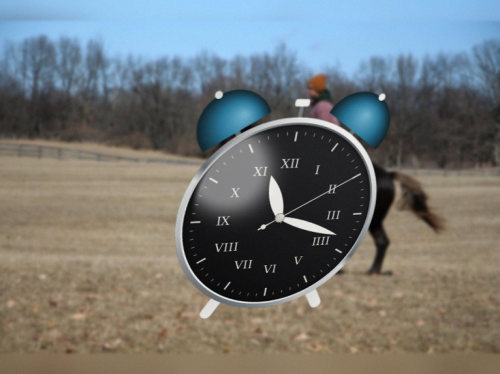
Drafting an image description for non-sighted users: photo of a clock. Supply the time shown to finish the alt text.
11:18:10
